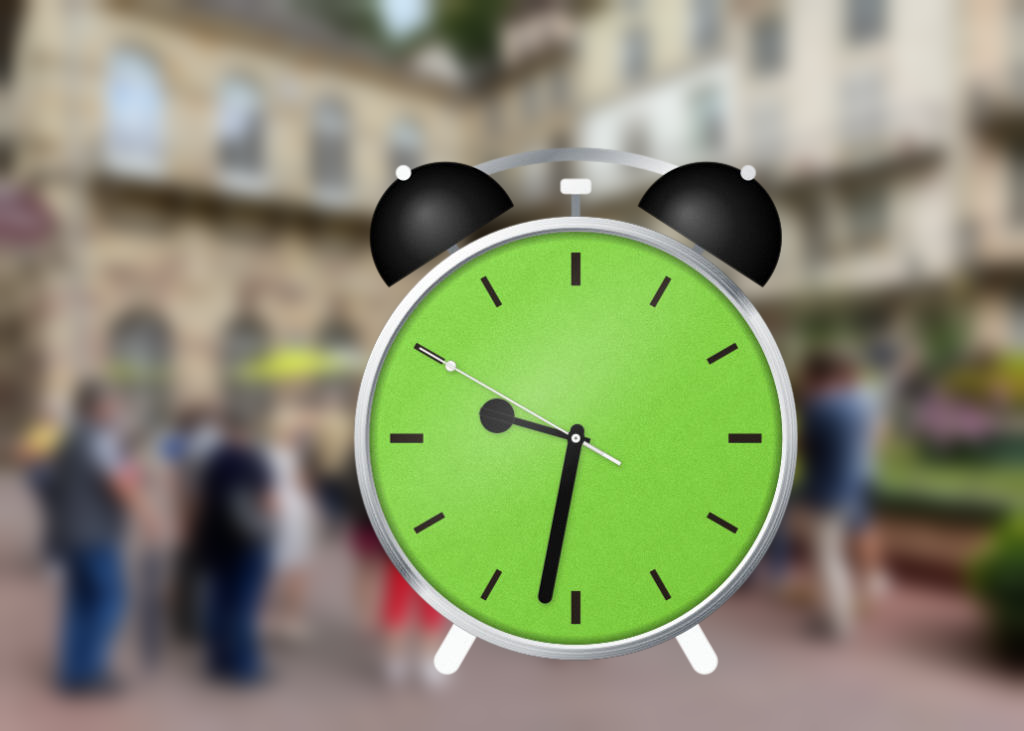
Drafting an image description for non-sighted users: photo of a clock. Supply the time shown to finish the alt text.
9:31:50
